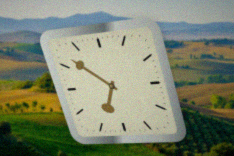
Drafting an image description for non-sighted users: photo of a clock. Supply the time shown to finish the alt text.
6:52
